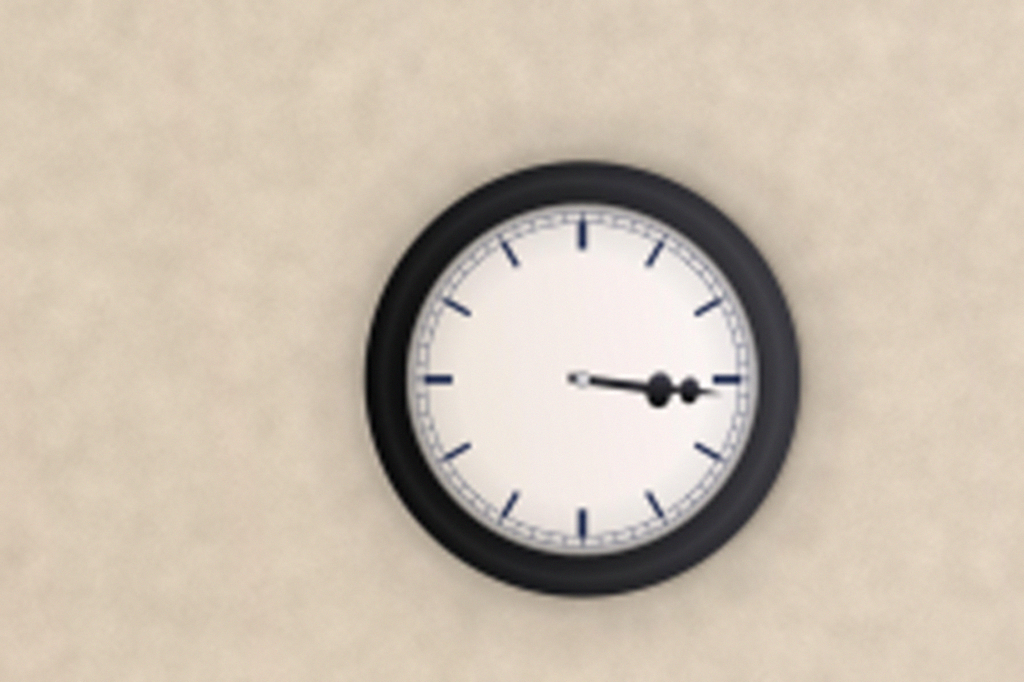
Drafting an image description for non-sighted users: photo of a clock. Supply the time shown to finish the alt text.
3:16
